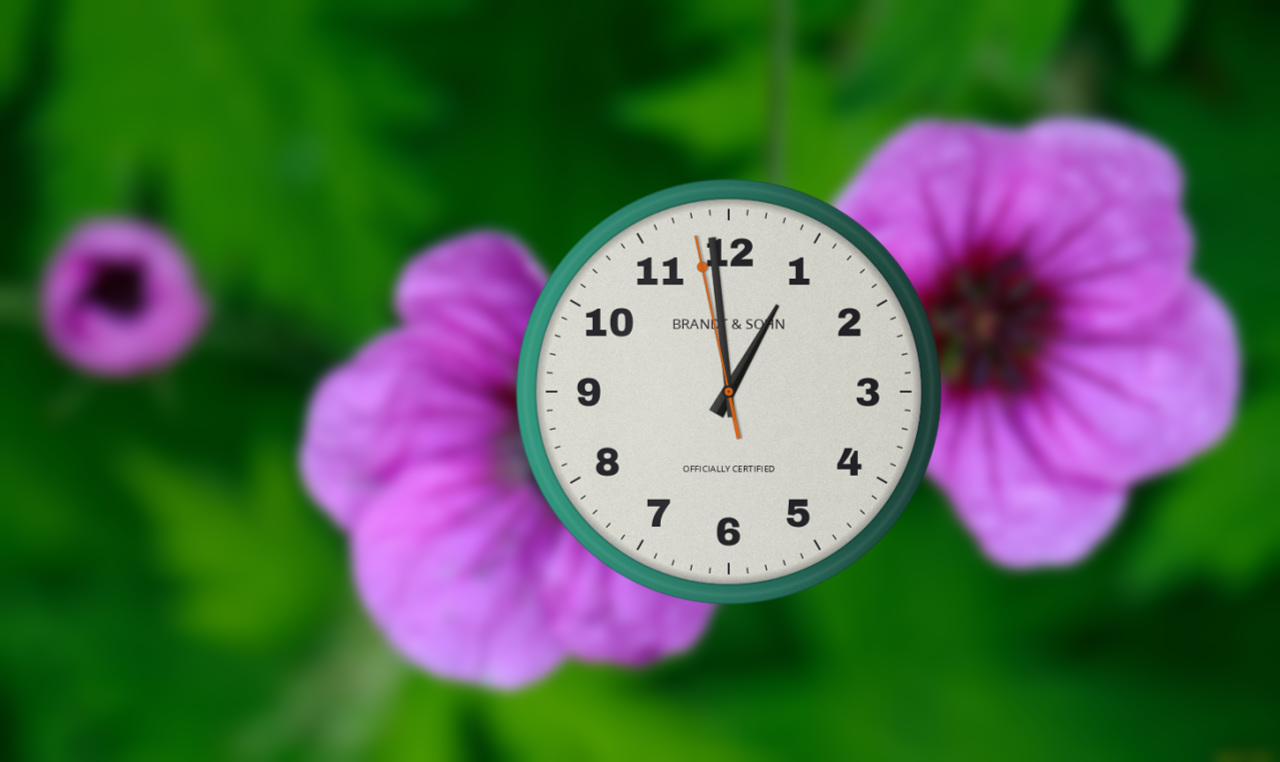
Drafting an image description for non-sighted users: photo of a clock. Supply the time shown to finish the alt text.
12:58:58
